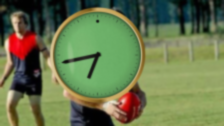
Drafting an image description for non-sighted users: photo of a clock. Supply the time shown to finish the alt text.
6:43
